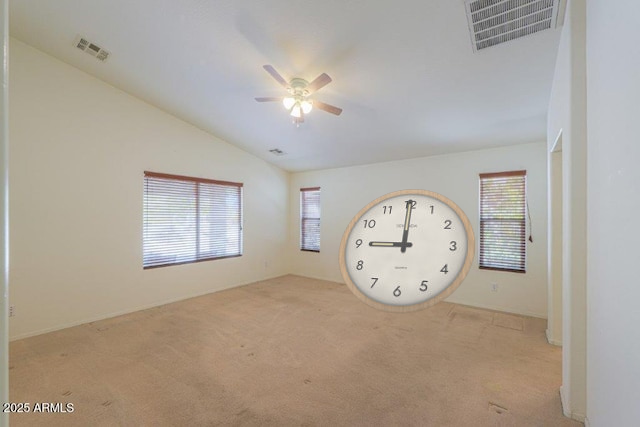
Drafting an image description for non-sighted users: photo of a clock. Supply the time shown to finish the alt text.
9:00
